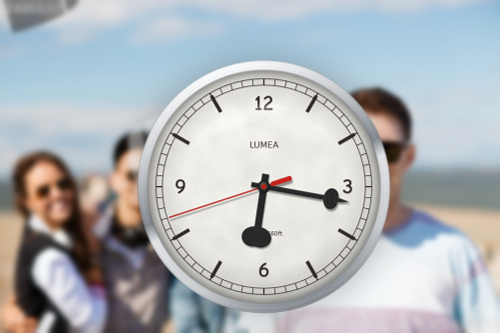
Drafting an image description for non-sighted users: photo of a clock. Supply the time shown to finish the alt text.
6:16:42
